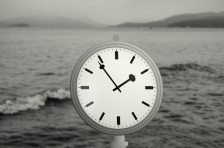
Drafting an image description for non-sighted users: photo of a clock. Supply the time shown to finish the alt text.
1:54
